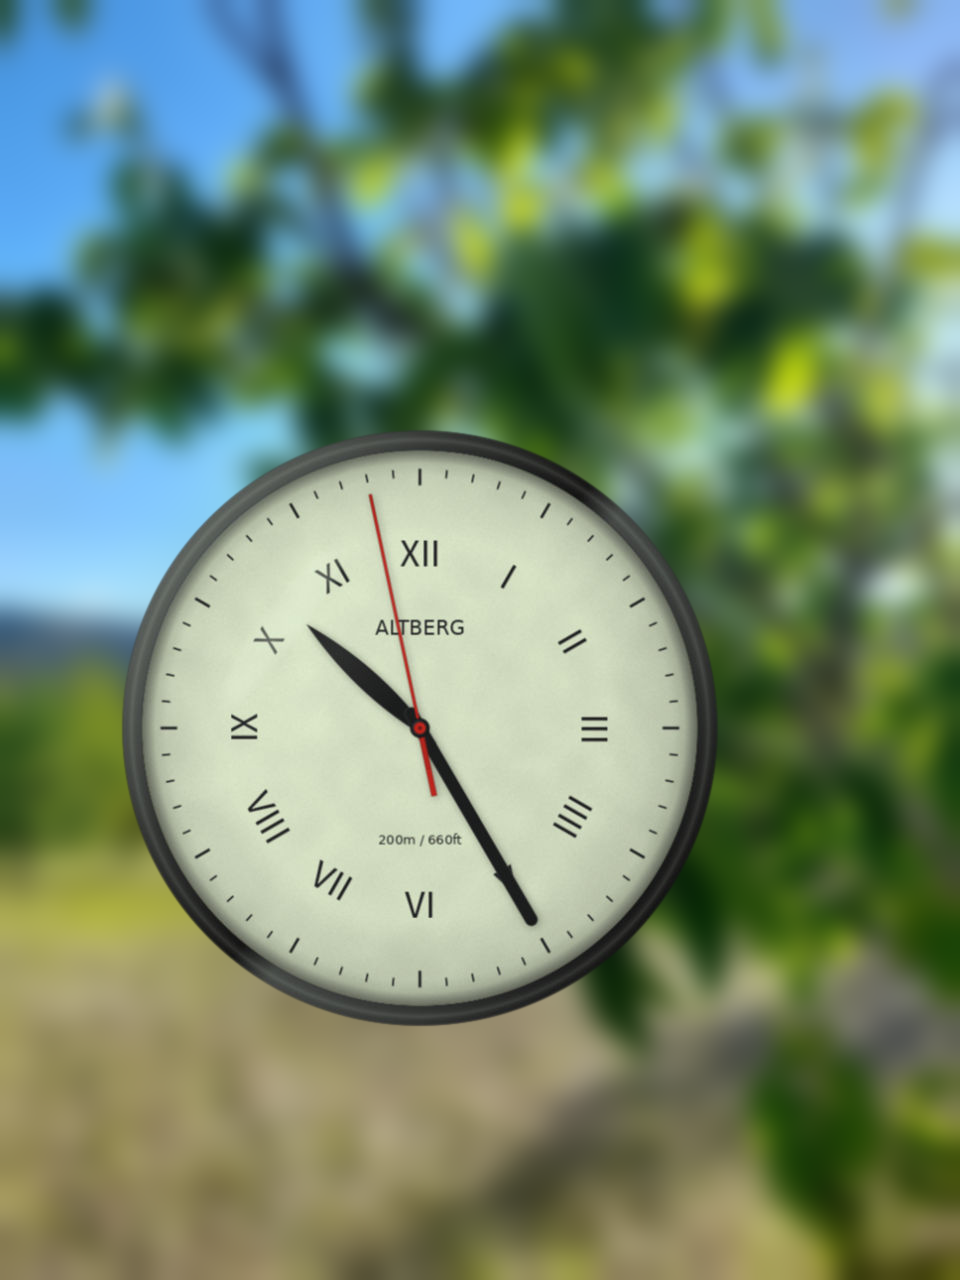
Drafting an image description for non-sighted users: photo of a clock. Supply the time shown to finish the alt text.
10:24:58
